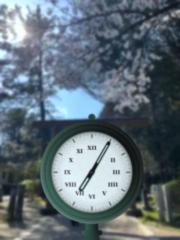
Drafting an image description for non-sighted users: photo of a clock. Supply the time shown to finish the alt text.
7:05
